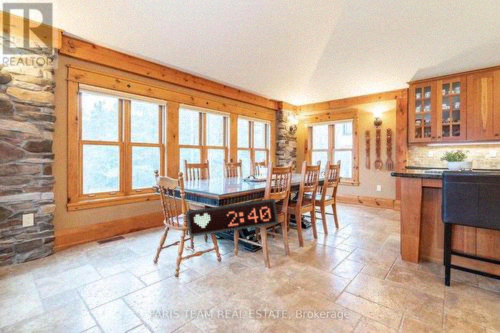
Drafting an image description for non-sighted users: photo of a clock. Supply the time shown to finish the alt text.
2:40
